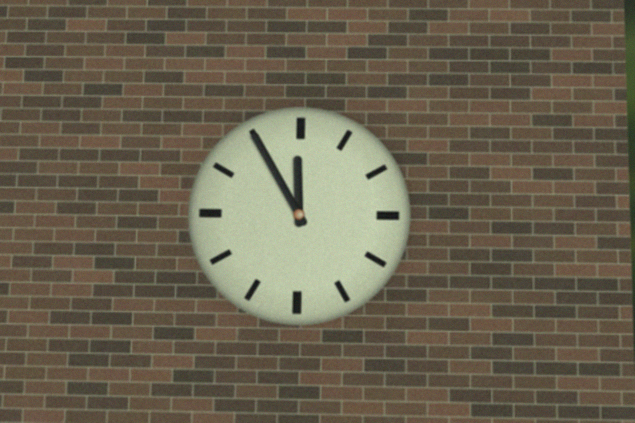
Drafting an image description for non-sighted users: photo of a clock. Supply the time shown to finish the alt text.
11:55
